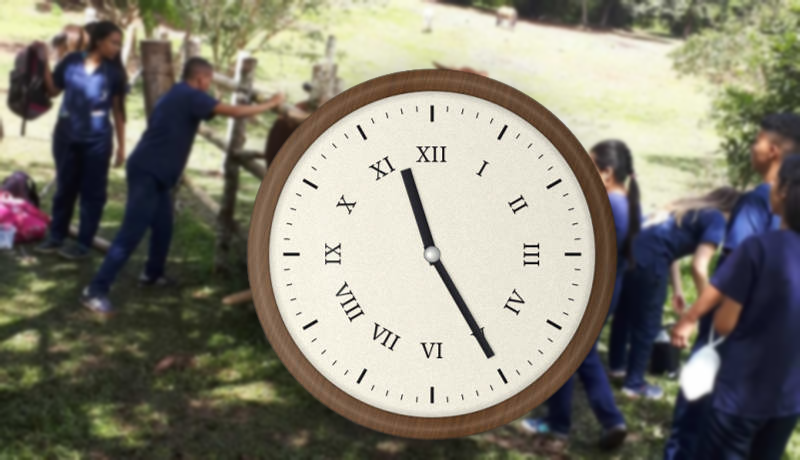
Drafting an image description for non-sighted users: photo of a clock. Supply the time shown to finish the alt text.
11:25
